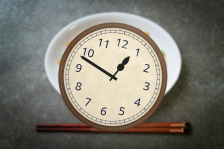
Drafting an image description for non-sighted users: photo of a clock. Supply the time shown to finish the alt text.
12:48
